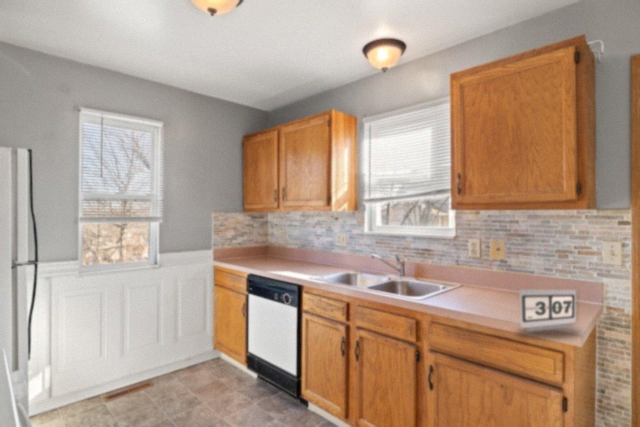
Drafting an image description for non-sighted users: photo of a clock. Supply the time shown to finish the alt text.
3:07
